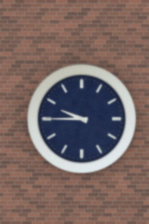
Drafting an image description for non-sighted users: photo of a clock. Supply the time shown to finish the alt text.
9:45
